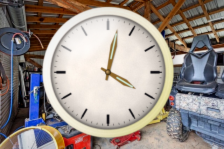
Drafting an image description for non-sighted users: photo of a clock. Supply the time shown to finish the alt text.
4:02
